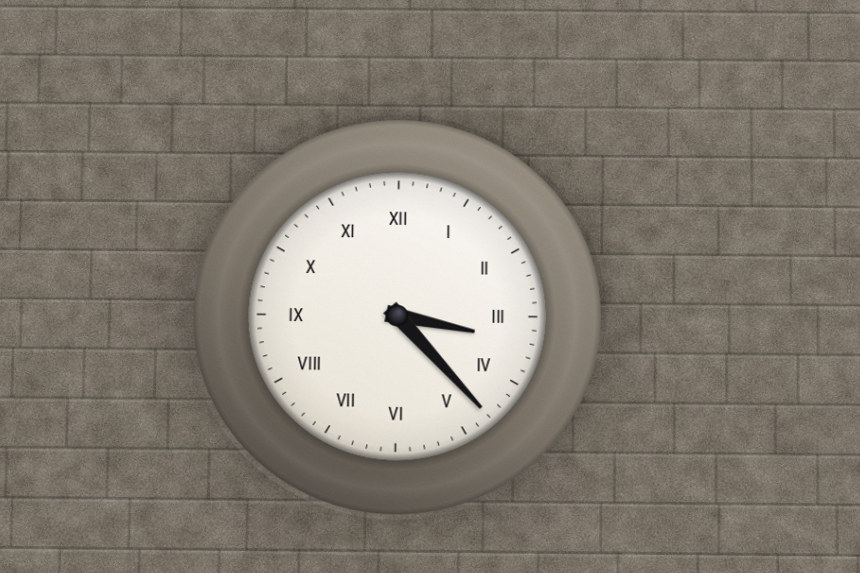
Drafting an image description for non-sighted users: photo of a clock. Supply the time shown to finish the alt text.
3:23
